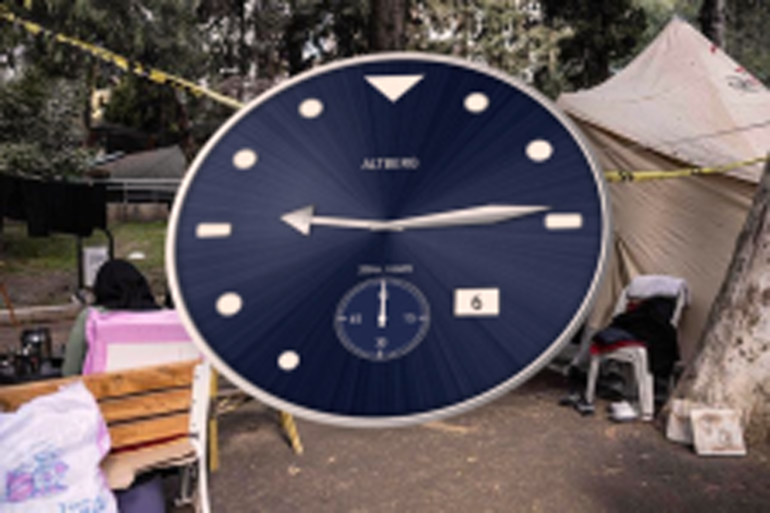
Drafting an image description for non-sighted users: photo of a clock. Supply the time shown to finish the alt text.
9:14
